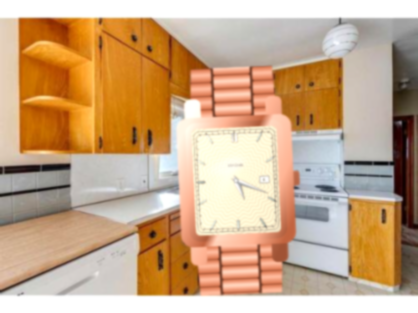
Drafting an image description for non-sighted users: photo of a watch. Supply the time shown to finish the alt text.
5:19
